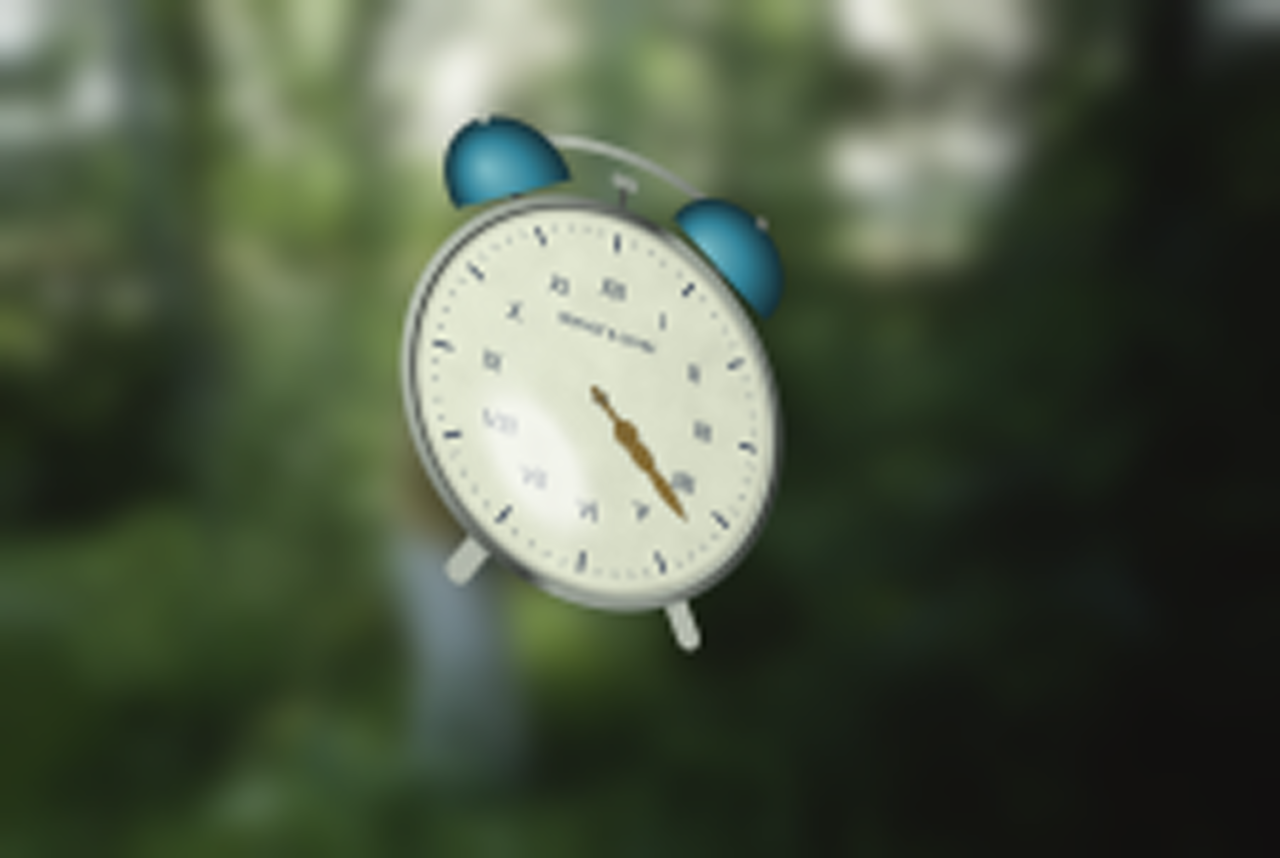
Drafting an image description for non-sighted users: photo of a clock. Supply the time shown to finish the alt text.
4:22
